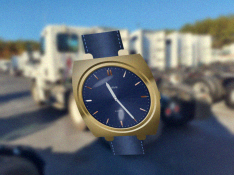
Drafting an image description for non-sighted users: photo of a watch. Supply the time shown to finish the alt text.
11:25
